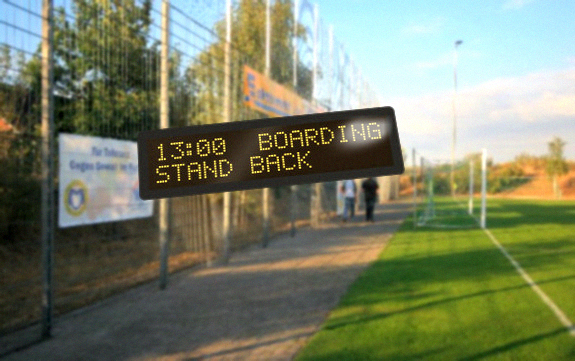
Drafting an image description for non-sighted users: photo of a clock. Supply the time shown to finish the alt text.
13:00
